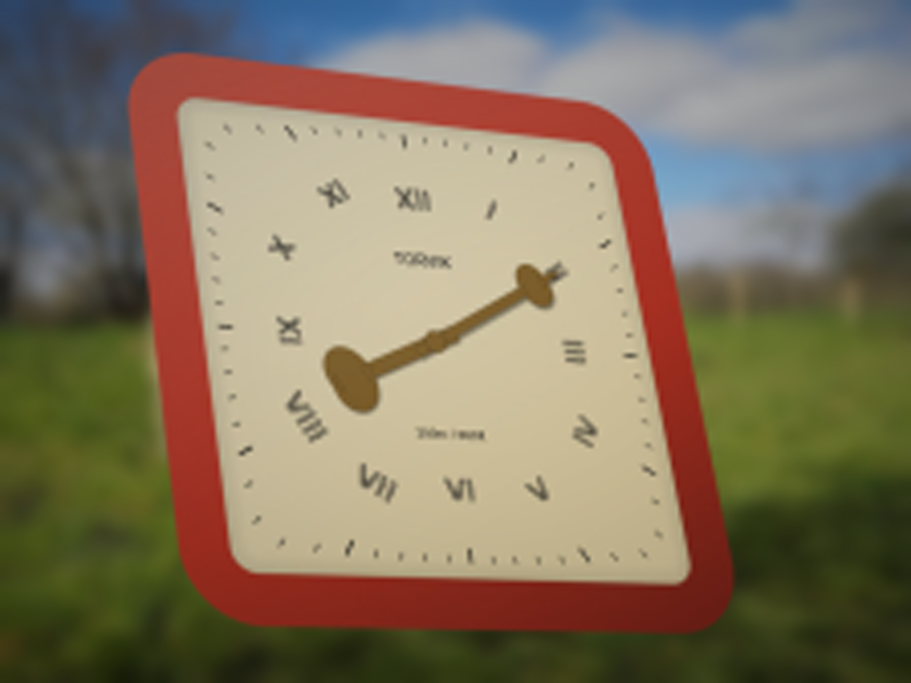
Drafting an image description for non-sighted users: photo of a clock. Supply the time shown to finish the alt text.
8:10
